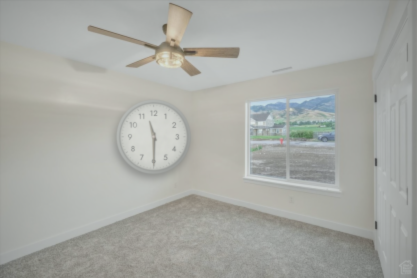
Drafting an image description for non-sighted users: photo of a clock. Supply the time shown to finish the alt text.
11:30
